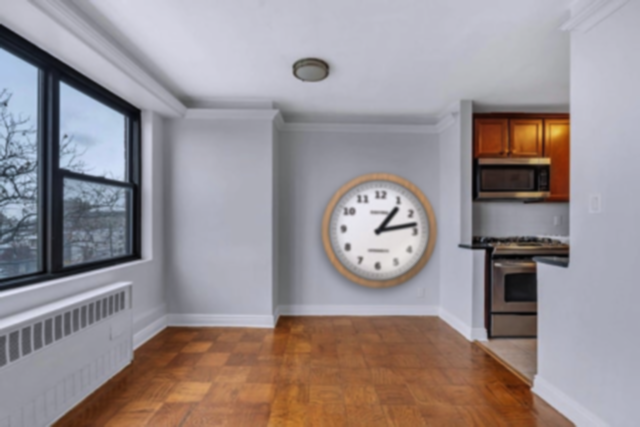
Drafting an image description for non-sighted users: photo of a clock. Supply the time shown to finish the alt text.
1:13
